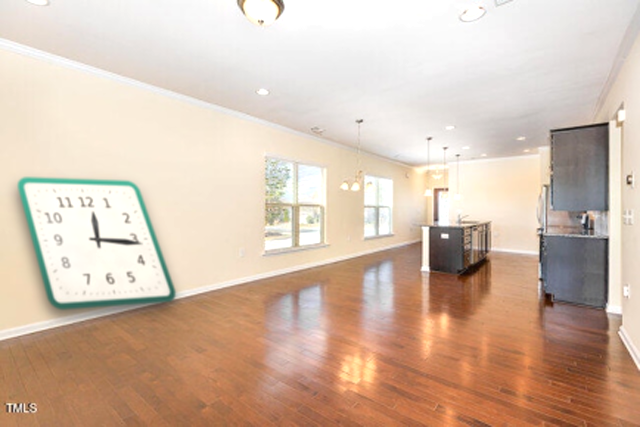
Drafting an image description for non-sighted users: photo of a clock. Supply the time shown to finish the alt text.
12:16
